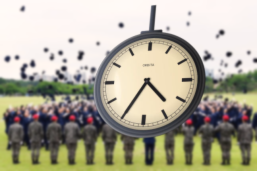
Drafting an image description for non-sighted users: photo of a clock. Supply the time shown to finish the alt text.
4:35
